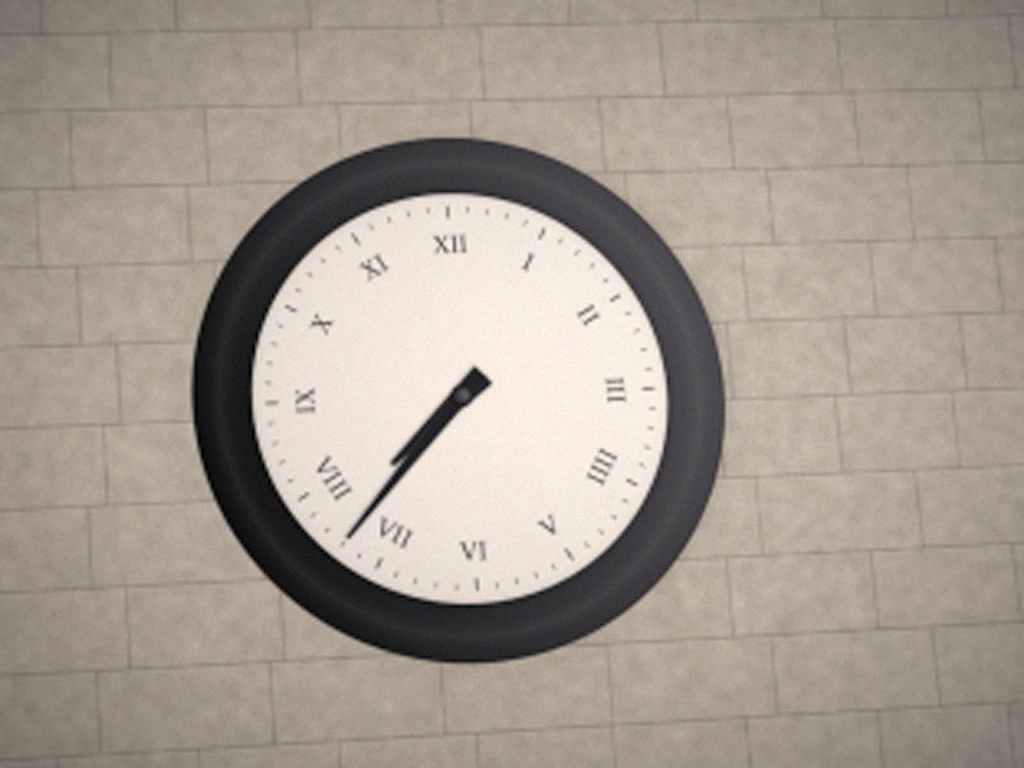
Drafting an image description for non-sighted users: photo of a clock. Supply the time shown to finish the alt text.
7:37
